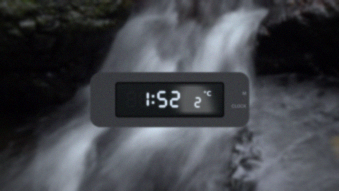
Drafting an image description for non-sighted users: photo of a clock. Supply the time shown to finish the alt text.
1:52
